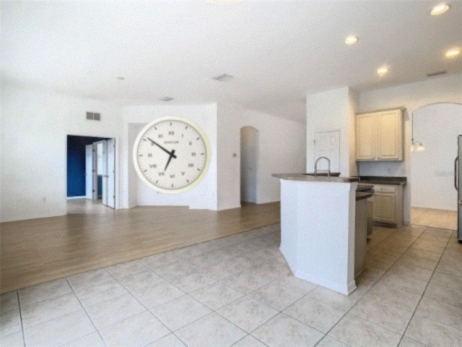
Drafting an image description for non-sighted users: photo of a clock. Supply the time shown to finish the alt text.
6:51
